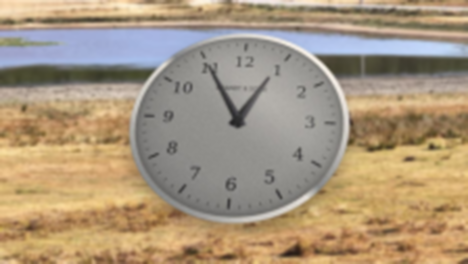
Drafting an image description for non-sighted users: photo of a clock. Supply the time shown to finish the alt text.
12:55
